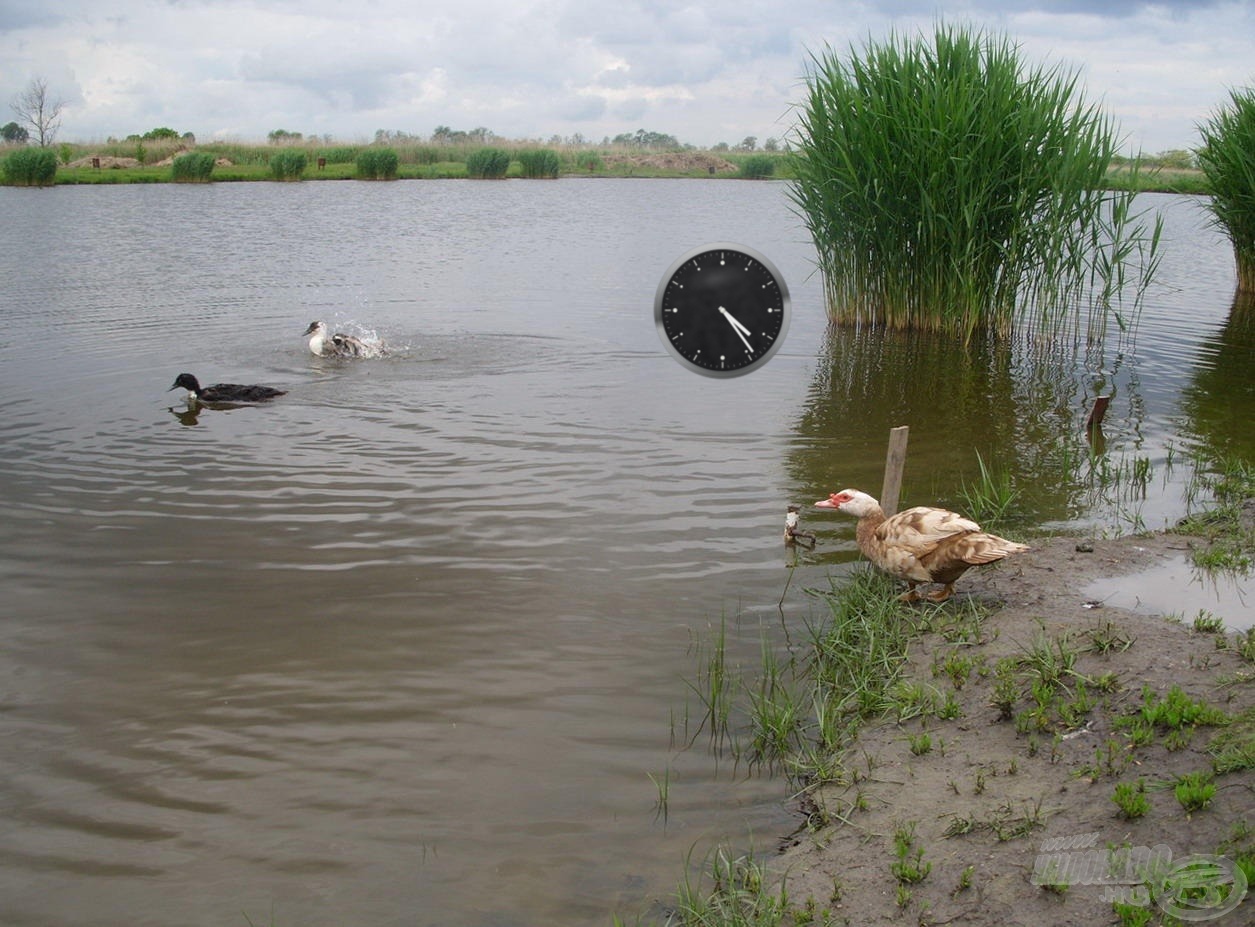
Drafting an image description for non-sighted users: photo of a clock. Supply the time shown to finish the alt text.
4:24
